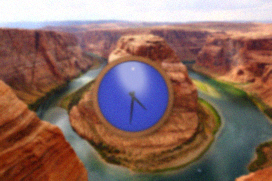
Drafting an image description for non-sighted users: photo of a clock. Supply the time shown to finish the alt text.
4:31
